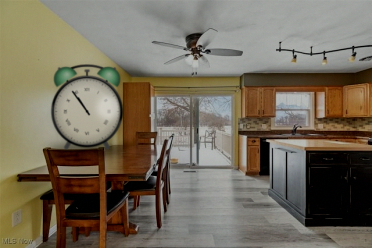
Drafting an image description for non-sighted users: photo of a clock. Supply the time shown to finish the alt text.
10:54
